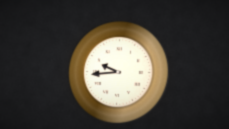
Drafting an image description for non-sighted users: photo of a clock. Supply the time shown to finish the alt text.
9:44
